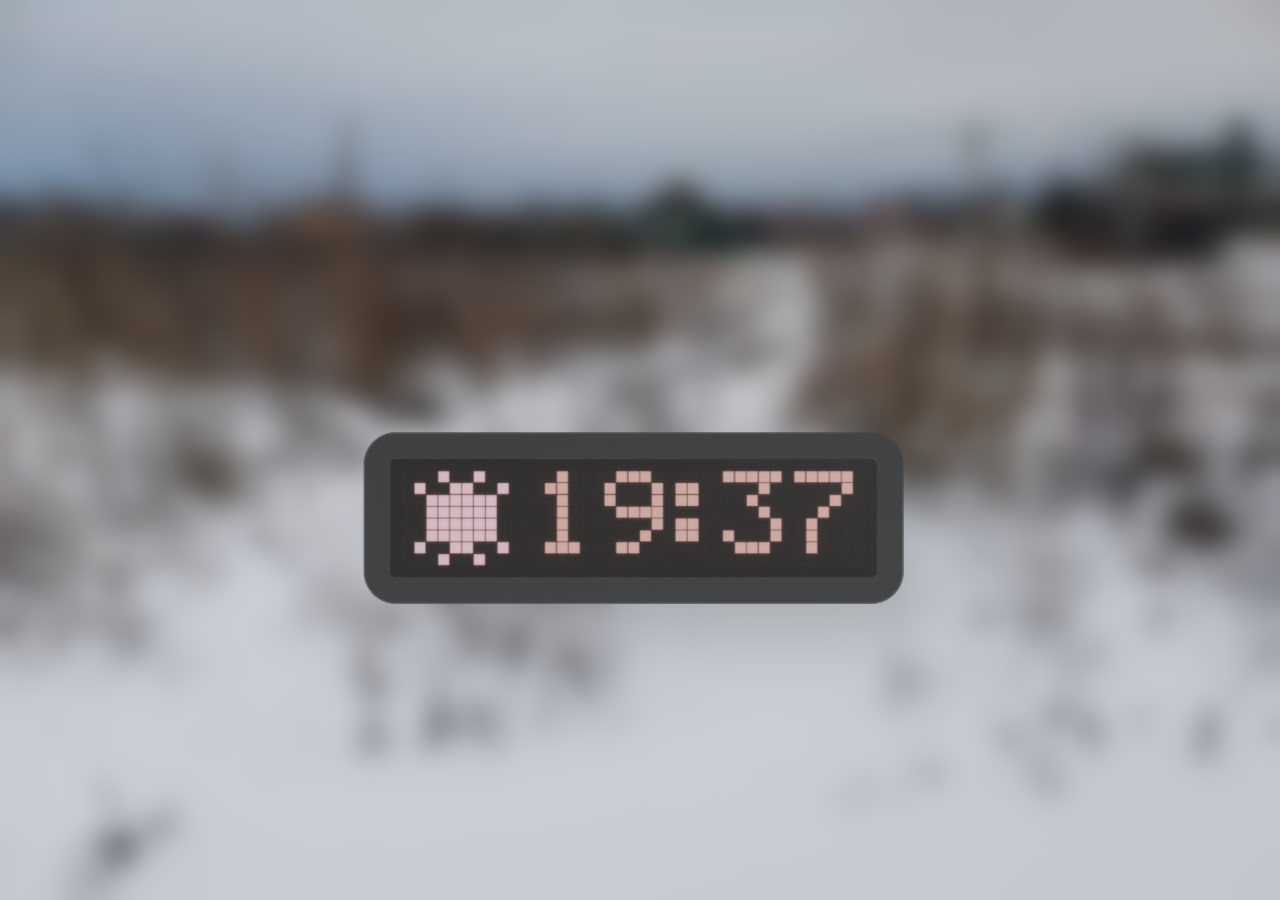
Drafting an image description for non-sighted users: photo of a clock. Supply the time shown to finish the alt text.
19:37
